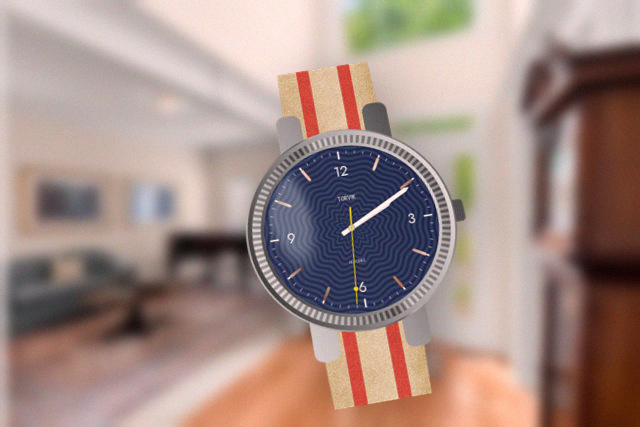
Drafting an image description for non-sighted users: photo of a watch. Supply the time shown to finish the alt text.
2:10:31
